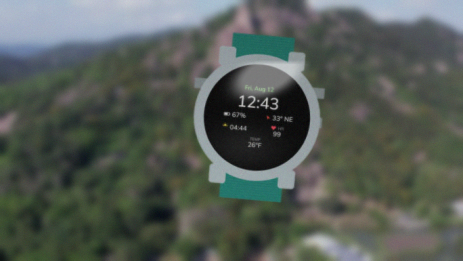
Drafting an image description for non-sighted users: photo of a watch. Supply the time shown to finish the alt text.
12:43
